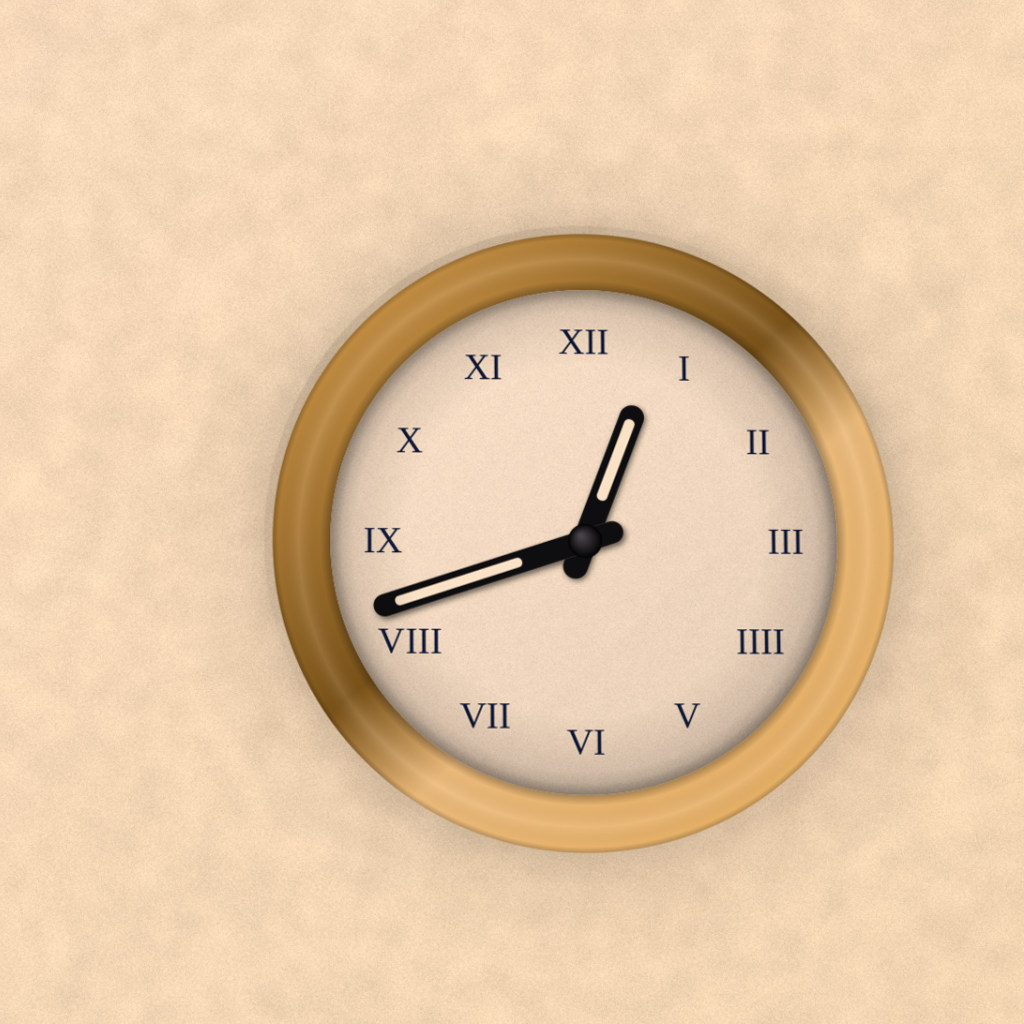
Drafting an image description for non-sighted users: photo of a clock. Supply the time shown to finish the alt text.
12:42
